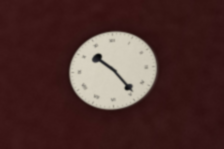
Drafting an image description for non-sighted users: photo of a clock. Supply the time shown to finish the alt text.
10:24
